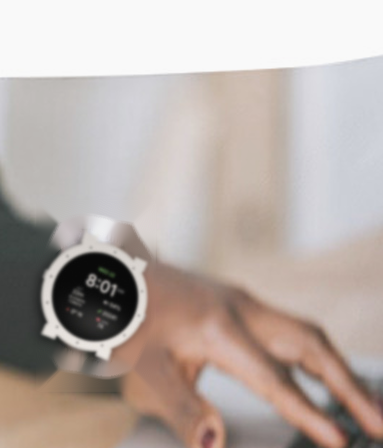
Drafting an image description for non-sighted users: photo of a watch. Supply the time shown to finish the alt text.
8:01
